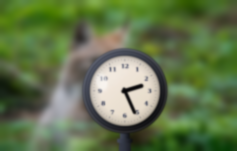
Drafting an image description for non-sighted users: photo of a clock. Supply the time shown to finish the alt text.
2:26
